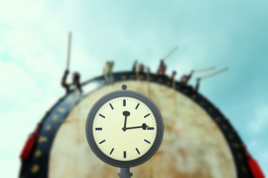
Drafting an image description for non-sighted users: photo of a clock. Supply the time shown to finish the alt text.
12:14
